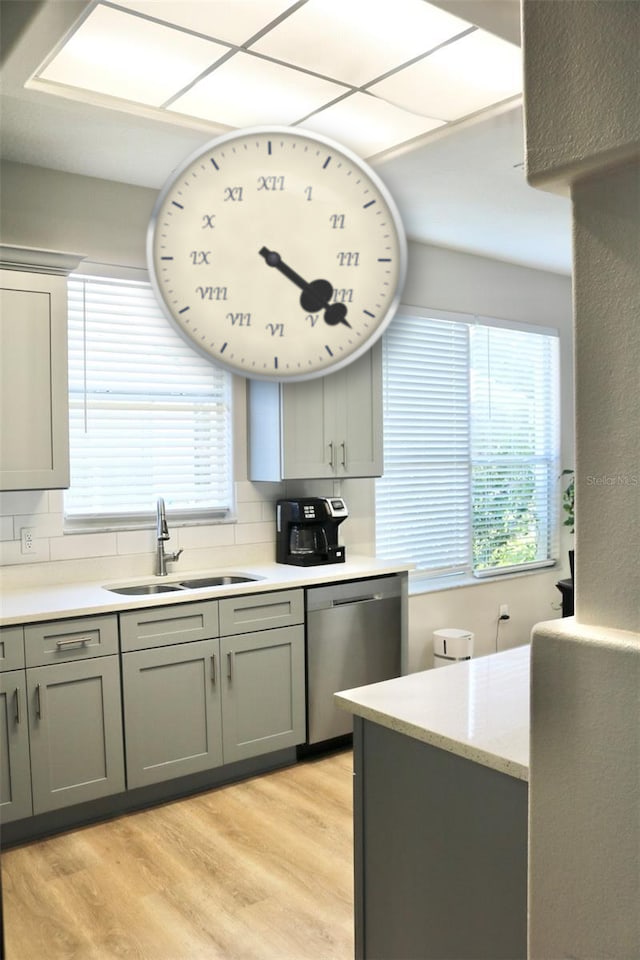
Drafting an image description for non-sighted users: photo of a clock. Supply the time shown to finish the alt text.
4:22
